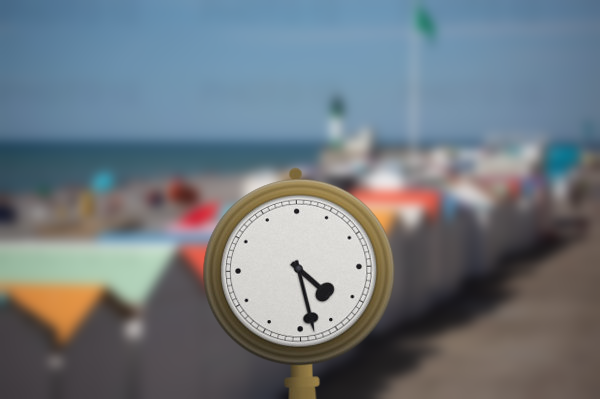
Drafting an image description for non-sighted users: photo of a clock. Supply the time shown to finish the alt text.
4:28
